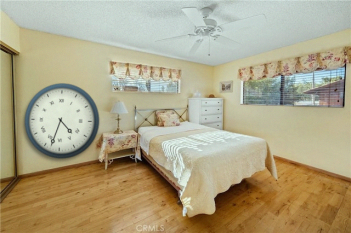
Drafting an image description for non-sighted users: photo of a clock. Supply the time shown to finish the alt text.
4:33
